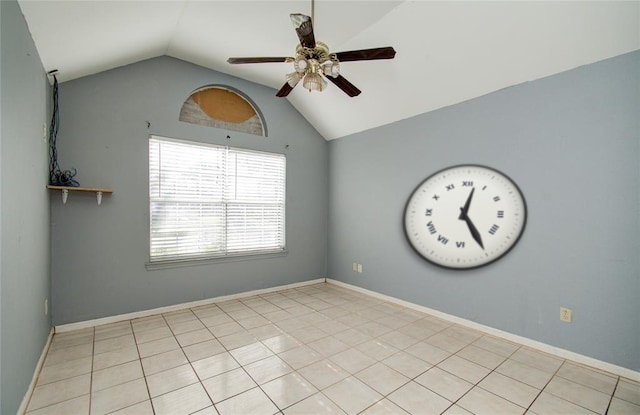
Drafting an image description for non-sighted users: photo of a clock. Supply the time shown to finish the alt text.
12:25
